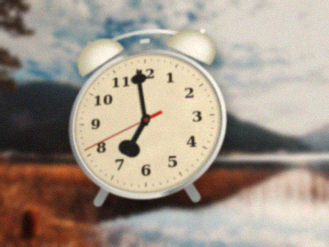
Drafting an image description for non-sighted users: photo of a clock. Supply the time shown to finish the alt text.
6:58:41
